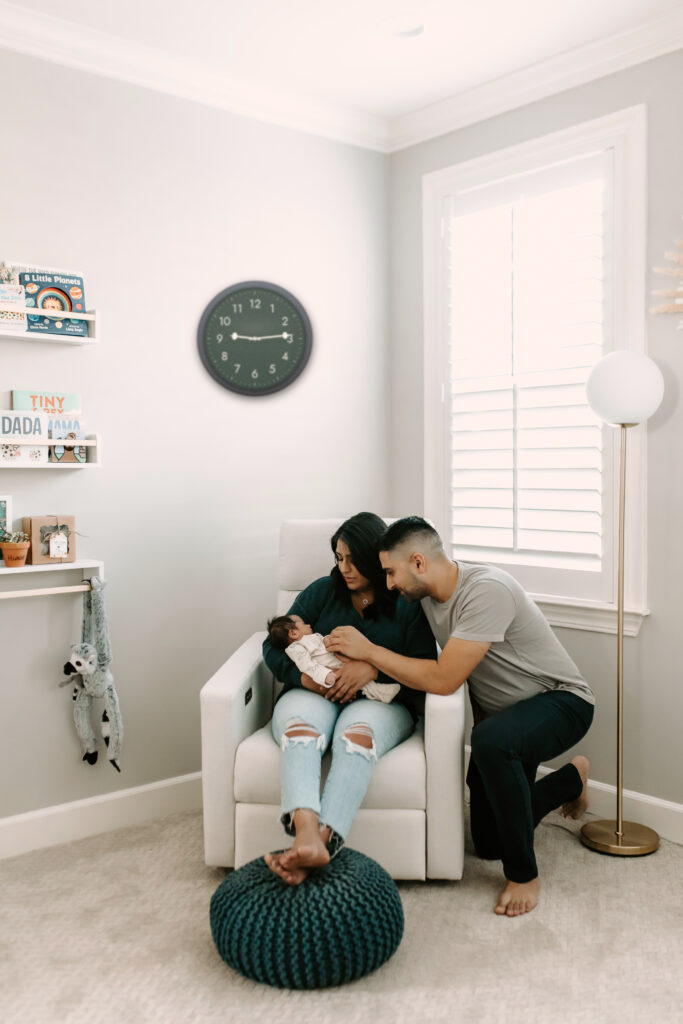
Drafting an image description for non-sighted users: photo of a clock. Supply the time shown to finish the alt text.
9:14
